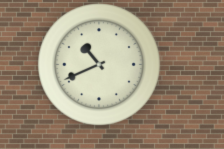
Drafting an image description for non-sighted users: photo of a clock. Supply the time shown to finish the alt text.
10:41
